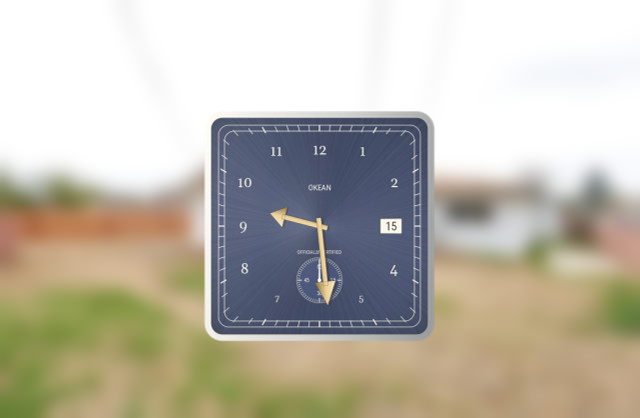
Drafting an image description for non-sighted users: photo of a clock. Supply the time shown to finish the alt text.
9:29
